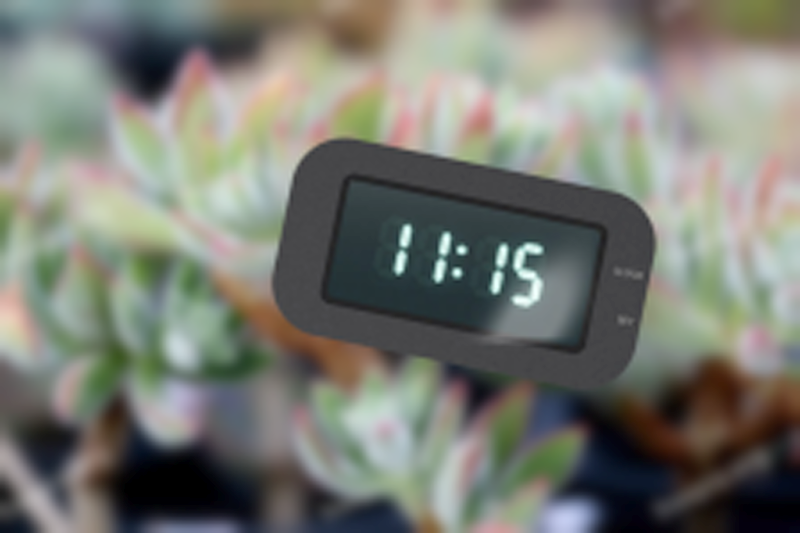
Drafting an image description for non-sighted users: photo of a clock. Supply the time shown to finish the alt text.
11:15
